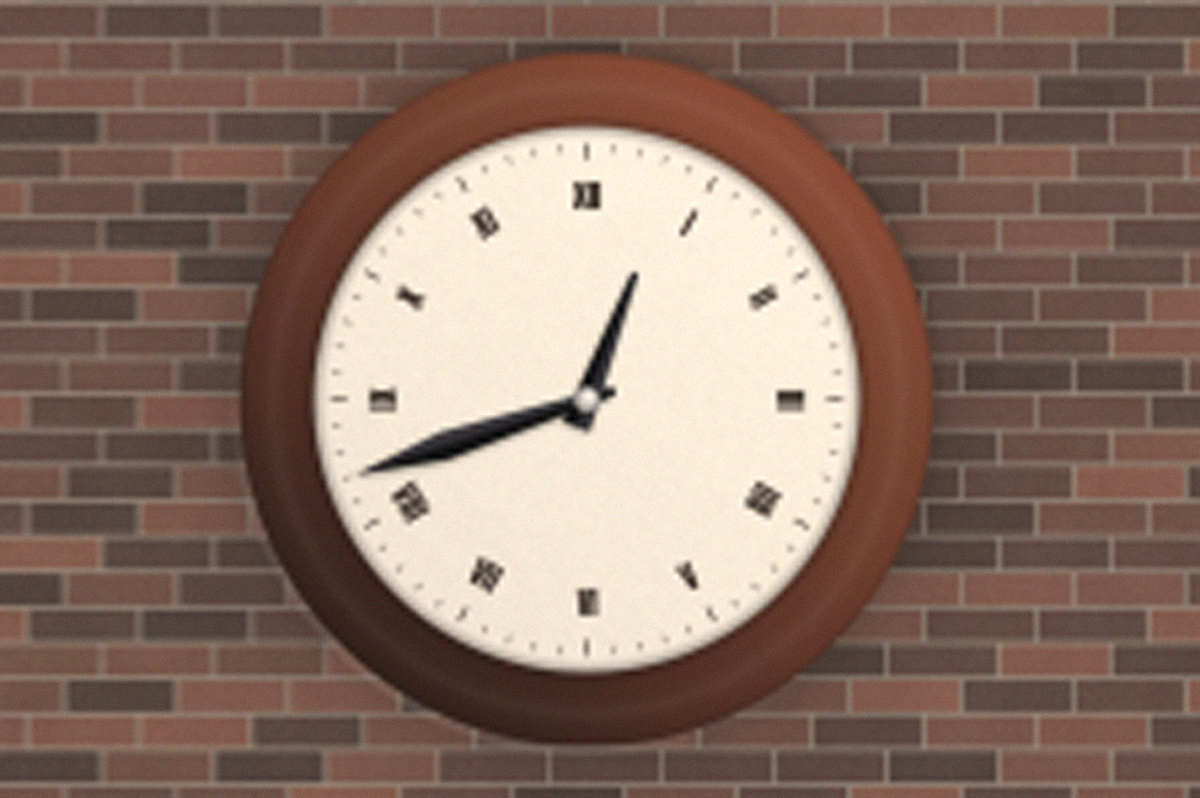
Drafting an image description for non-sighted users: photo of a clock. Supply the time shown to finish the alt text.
12:42
